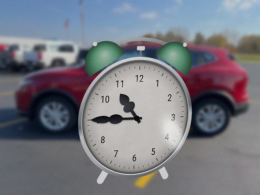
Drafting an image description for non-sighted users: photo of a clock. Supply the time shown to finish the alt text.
10:45
